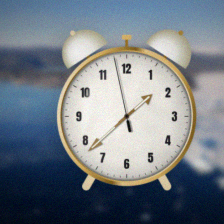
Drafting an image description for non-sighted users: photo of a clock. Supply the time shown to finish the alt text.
1:37:58
